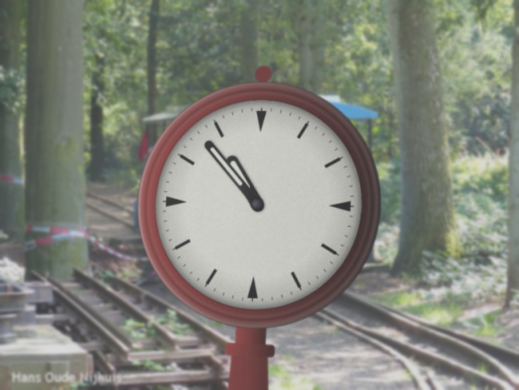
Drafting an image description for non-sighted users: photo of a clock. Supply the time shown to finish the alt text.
10:53
